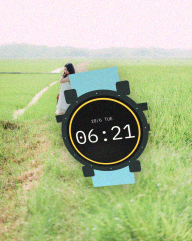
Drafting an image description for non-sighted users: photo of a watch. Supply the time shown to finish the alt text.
6:21
